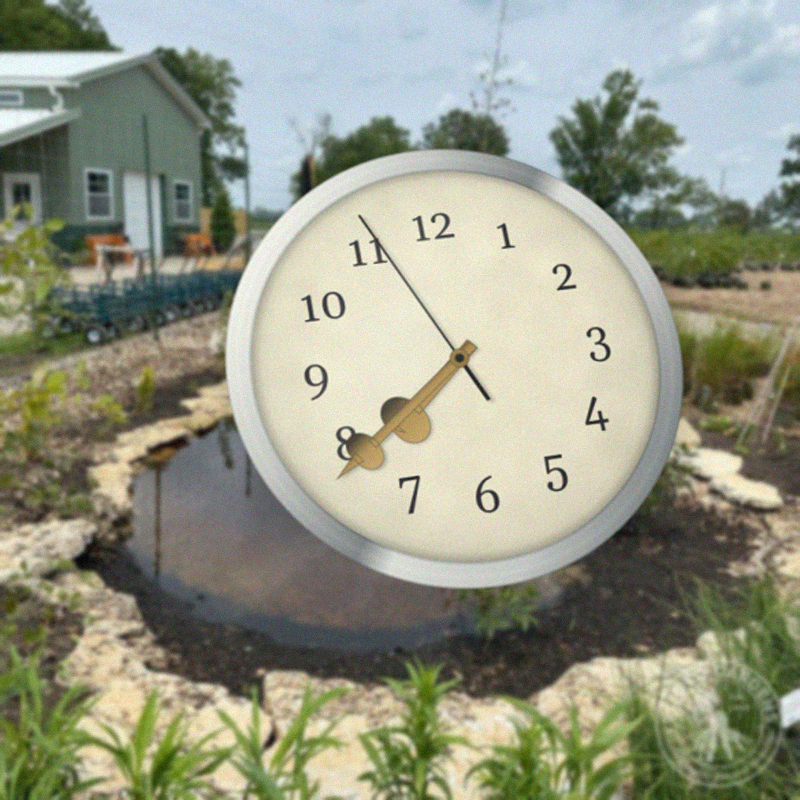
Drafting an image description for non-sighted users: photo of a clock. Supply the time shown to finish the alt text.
7:38:56
